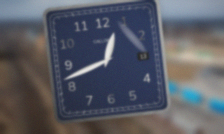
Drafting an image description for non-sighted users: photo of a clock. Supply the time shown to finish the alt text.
12:42
